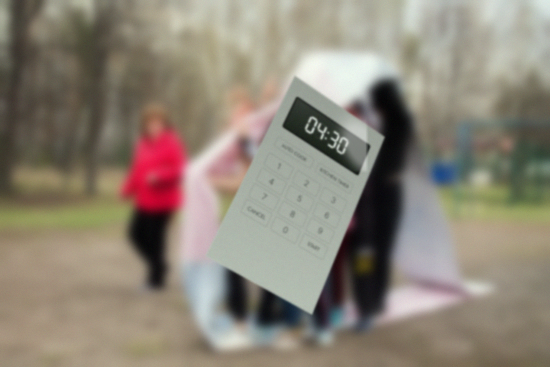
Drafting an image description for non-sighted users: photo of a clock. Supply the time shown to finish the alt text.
4:30
